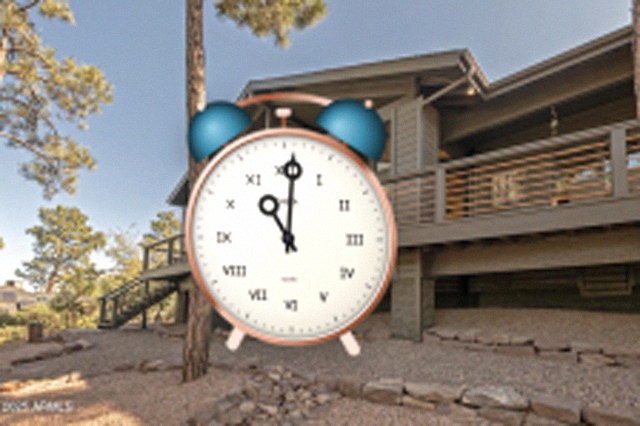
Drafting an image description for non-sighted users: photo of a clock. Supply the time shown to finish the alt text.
11:01
